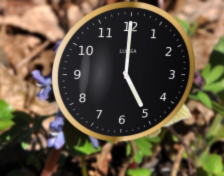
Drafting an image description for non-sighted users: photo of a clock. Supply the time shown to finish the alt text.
5:00
